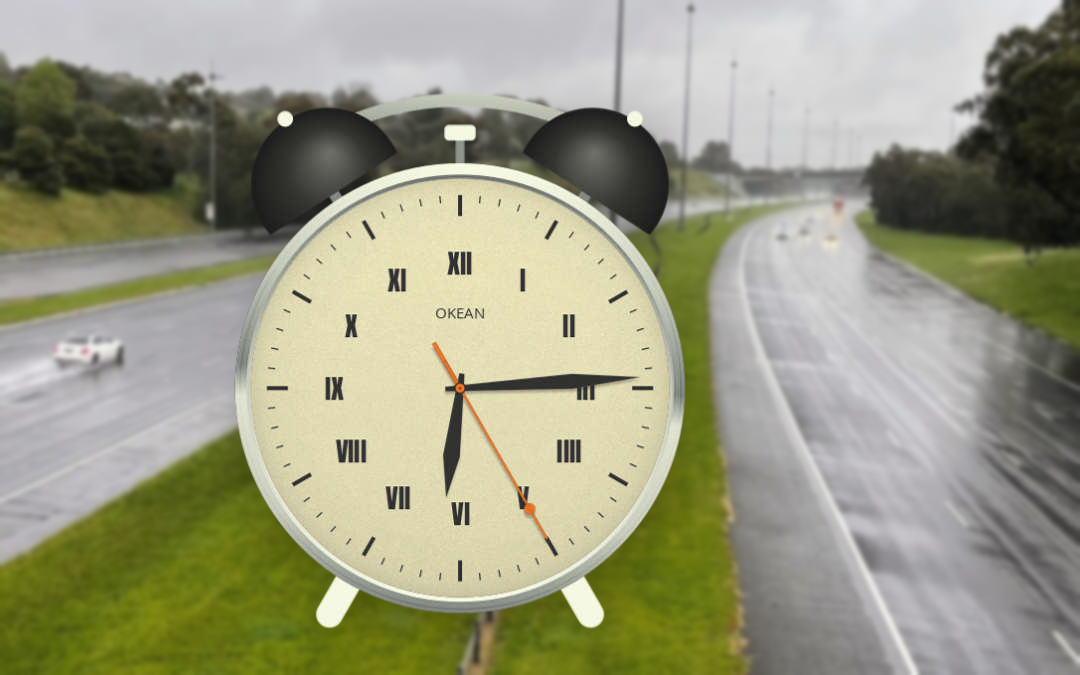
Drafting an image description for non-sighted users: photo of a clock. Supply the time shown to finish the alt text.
6:14:25
